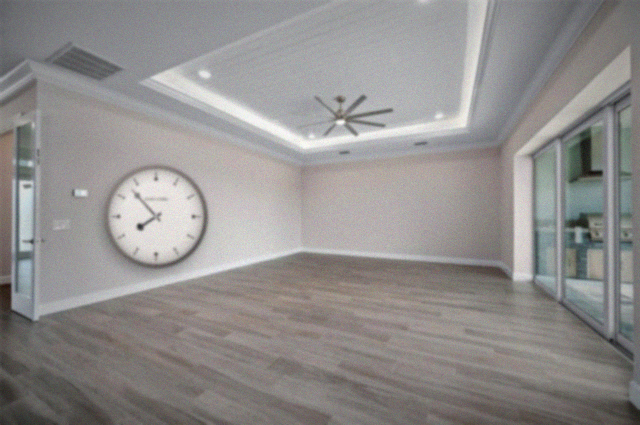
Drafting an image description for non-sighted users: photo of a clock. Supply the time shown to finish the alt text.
7:53
